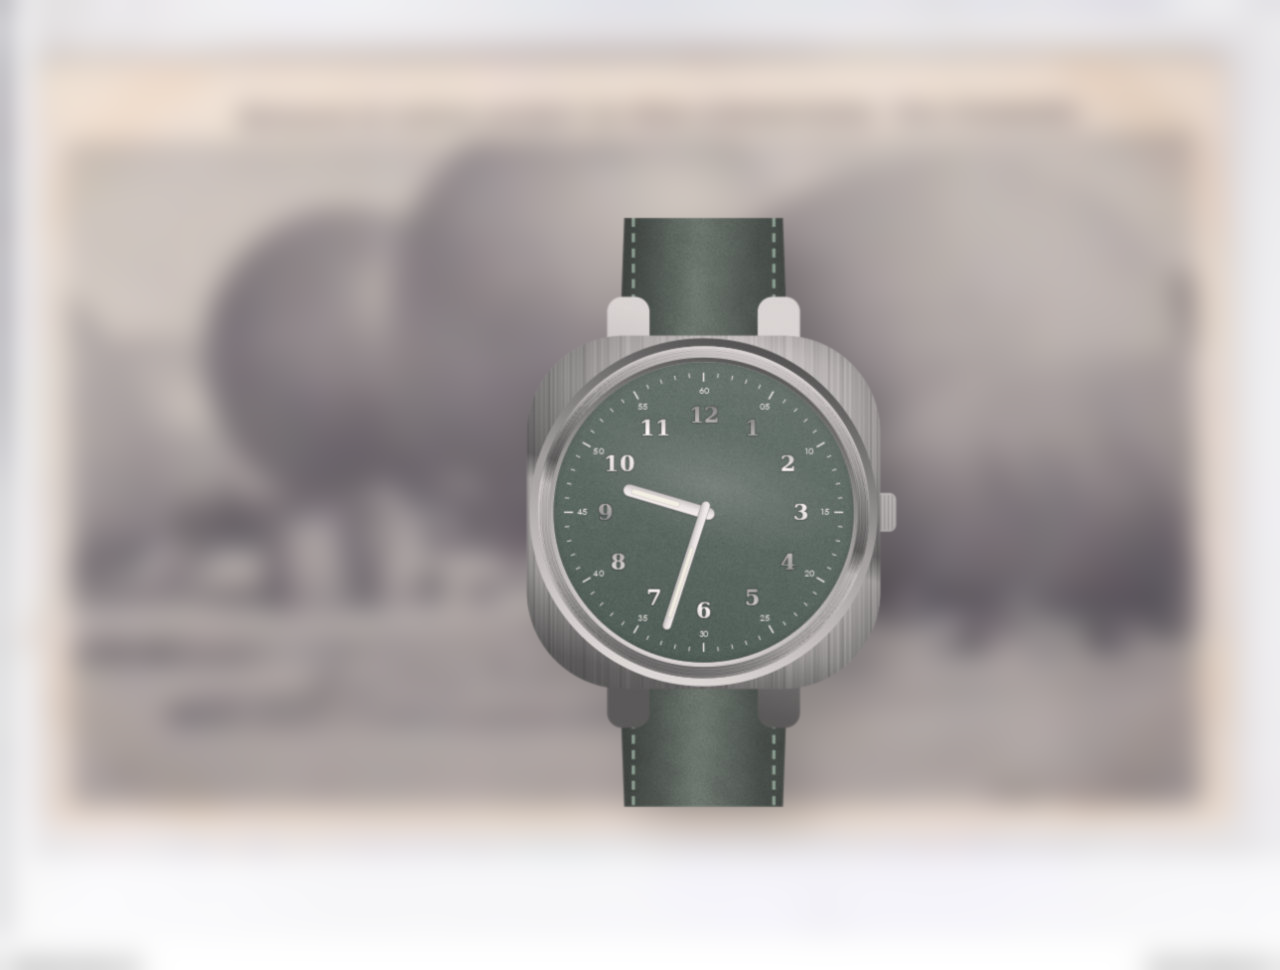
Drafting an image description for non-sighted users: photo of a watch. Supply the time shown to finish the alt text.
9:33
